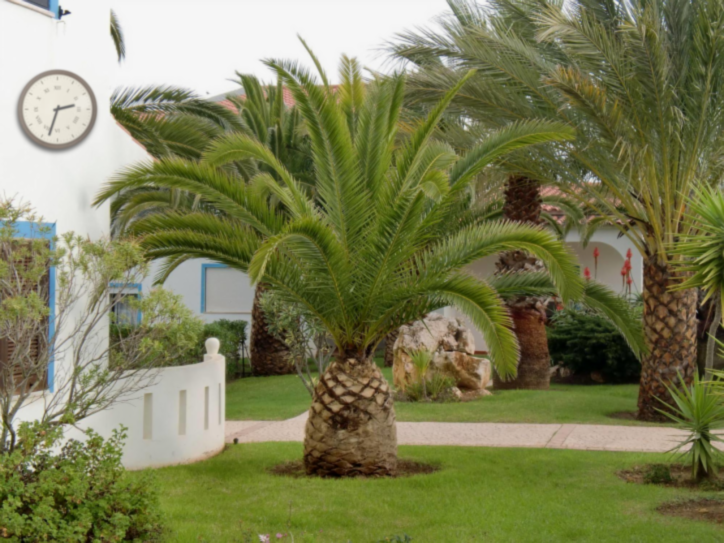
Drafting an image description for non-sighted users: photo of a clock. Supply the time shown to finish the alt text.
2:33
